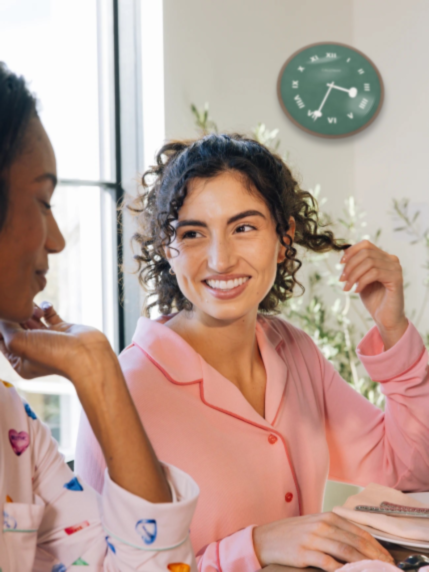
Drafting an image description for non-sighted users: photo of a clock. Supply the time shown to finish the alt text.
3:34
